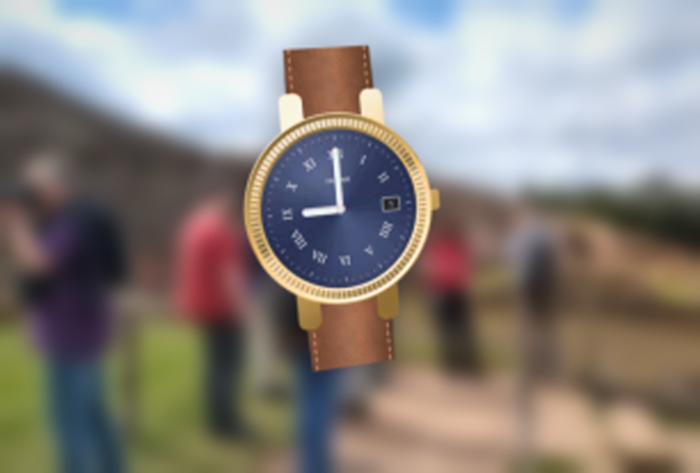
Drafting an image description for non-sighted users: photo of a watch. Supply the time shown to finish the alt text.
9:00
